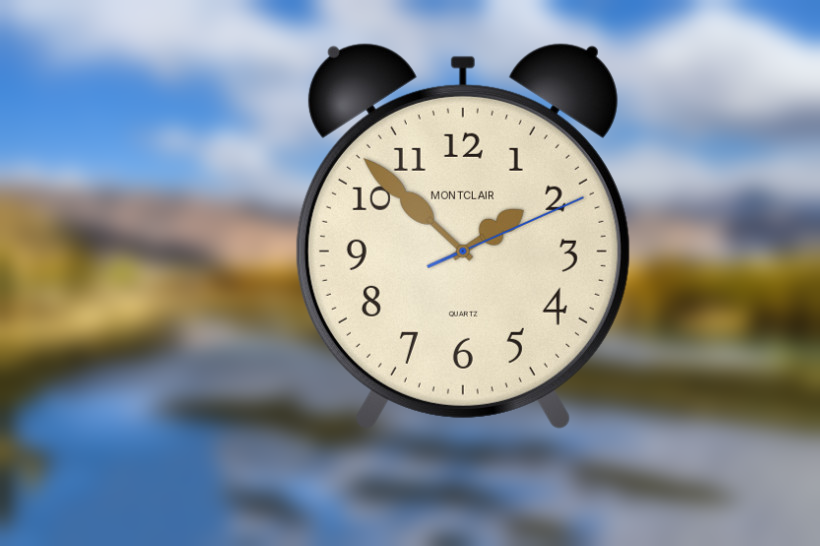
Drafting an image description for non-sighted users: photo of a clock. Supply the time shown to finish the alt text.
1:52:11
